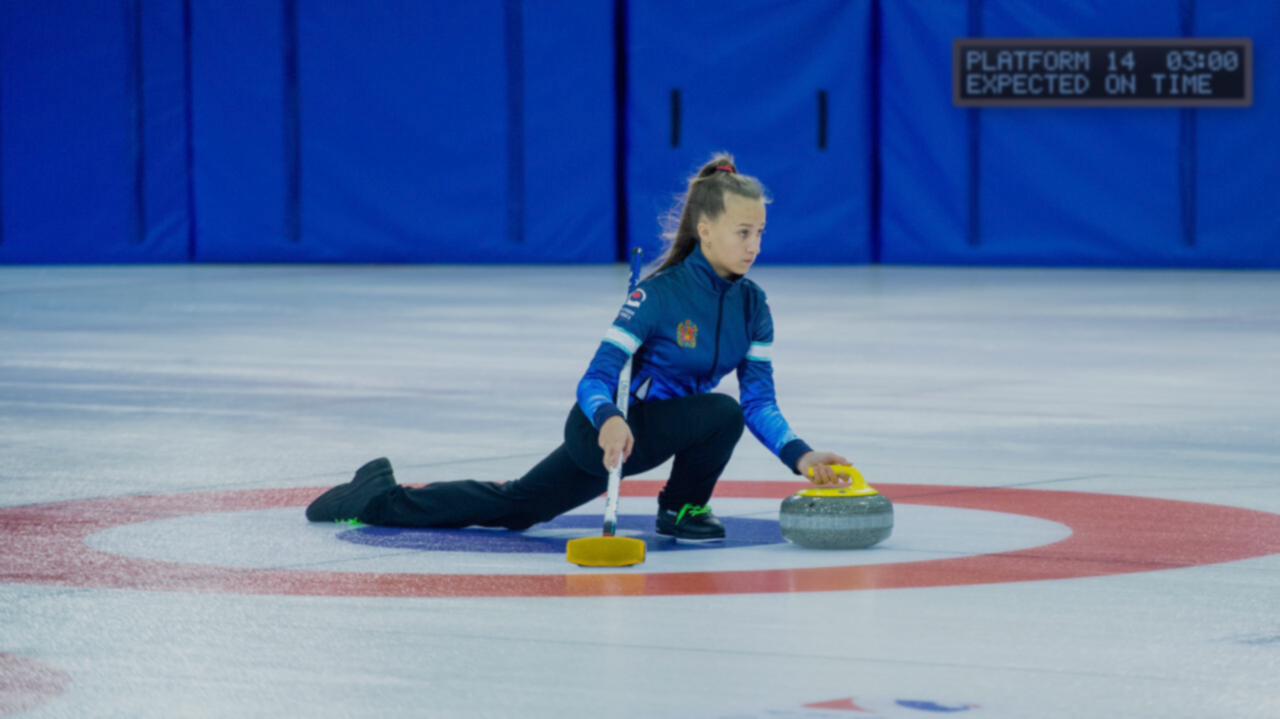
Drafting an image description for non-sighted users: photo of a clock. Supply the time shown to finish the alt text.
3:00
